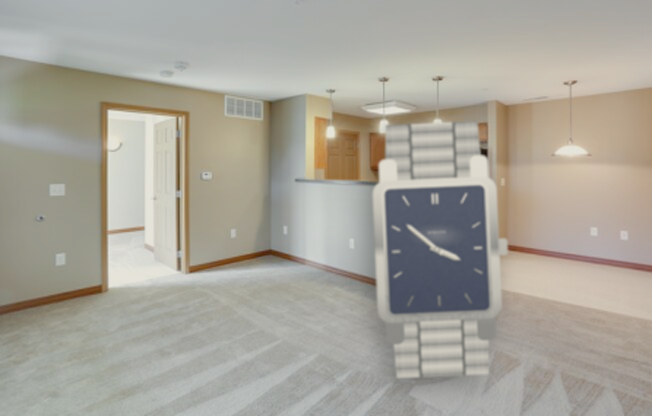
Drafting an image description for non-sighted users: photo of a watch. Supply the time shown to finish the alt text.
3:52
